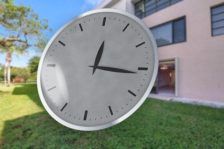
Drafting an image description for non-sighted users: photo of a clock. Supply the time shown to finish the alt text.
12:16
